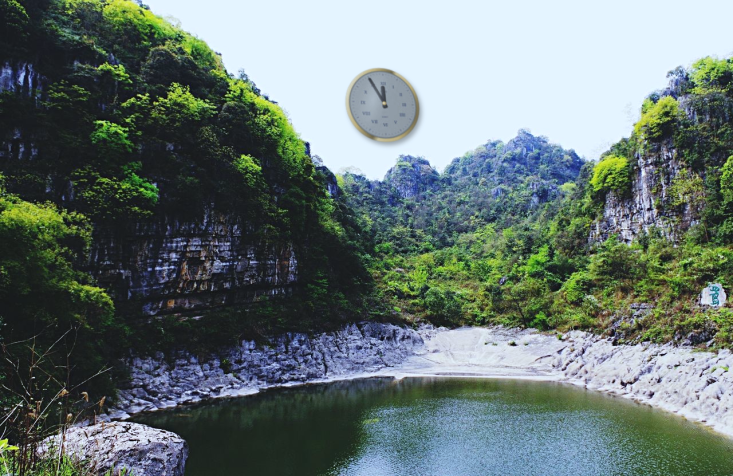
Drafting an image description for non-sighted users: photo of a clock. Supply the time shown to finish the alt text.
11:55
